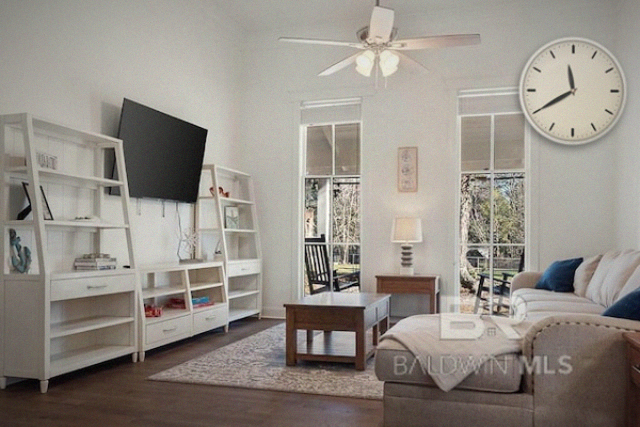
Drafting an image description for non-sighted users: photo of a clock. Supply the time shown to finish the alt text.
11:40
